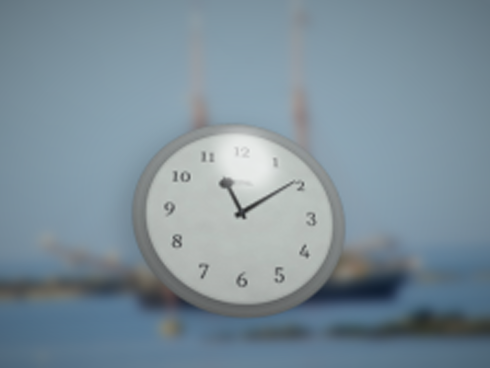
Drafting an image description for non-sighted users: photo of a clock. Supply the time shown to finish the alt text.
11:09
